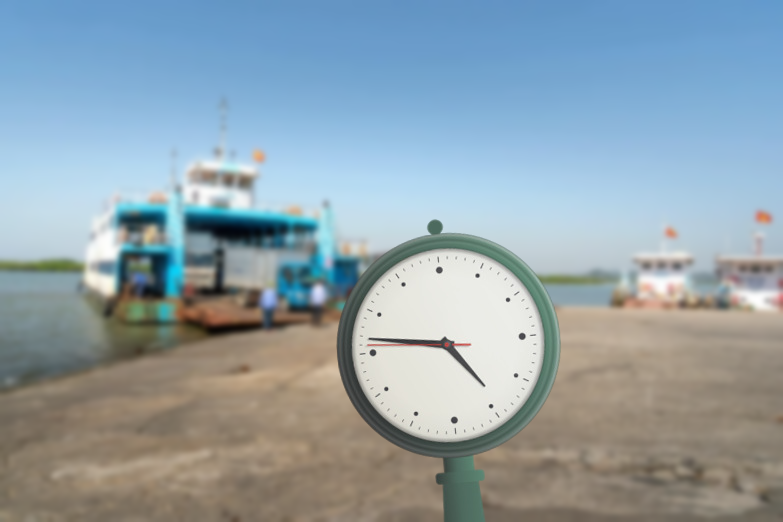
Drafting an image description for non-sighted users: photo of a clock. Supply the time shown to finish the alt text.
4:46:46
